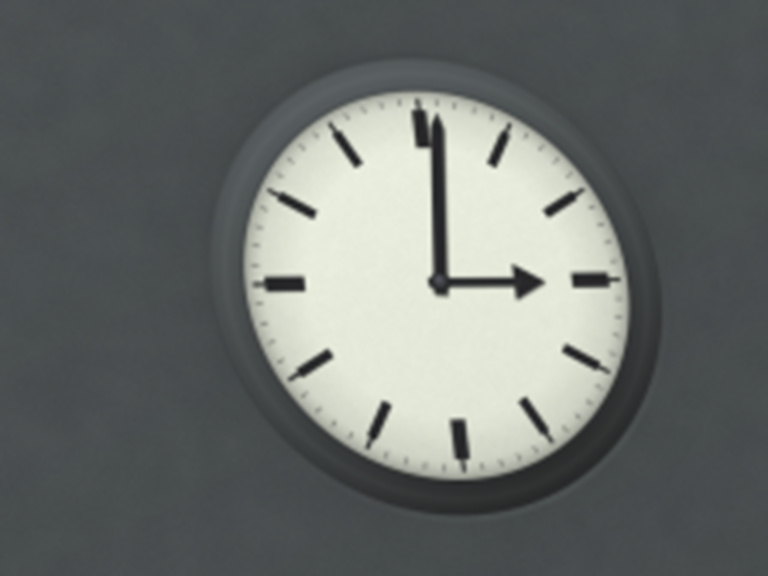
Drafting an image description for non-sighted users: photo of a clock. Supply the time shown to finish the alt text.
3:01
